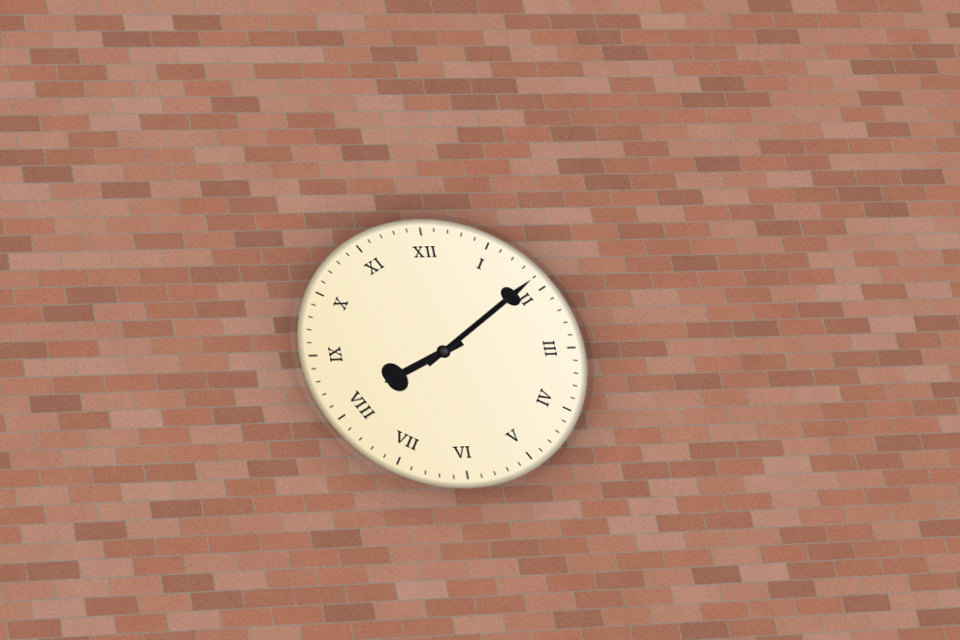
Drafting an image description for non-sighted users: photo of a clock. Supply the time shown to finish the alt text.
8:09
